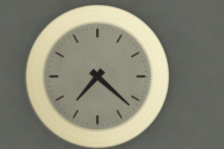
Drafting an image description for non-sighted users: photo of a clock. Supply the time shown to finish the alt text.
7:22
